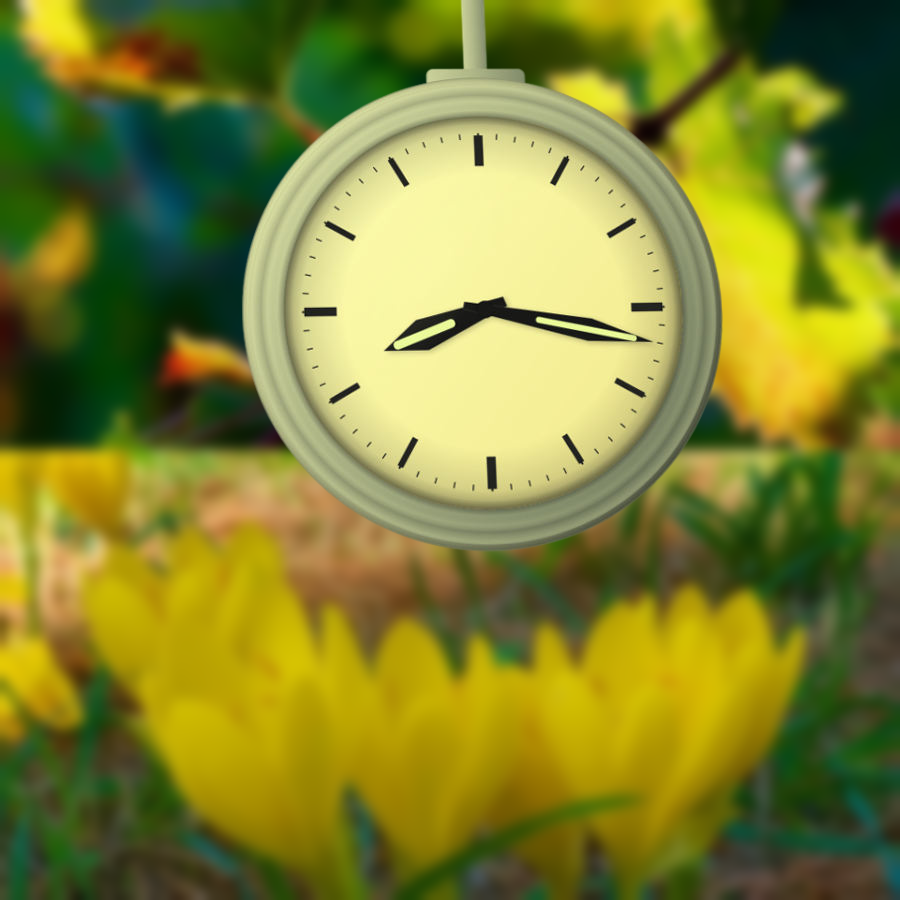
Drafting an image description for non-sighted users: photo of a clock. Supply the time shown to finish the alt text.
8:17
